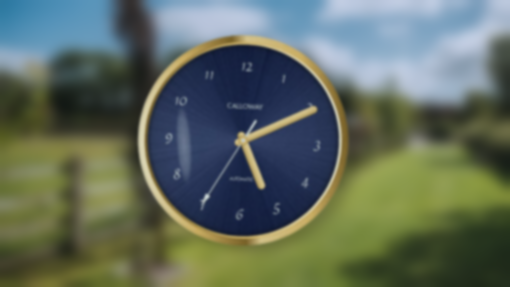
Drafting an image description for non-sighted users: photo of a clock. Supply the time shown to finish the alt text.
5:10:35
